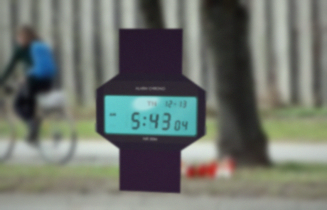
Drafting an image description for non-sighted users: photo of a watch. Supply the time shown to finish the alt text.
5:43:04
